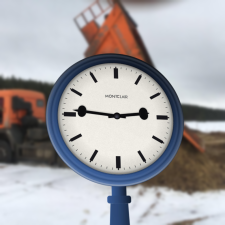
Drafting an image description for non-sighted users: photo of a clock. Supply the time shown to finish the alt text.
2:46
